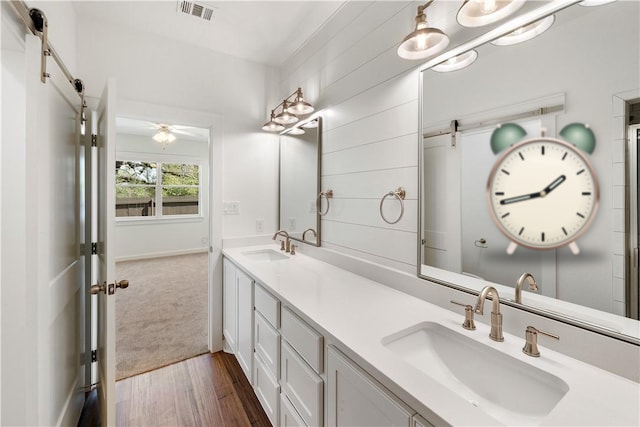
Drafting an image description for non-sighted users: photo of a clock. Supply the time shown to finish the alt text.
1:43
